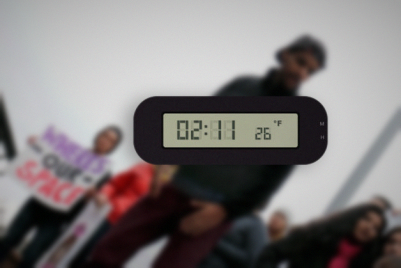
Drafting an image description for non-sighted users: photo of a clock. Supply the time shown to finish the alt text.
2:11
